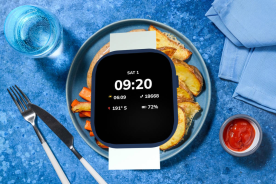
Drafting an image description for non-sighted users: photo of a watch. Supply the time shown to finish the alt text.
9:20
